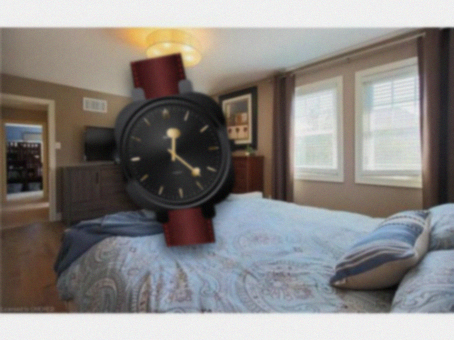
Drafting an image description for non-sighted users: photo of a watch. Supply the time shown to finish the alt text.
12:23
